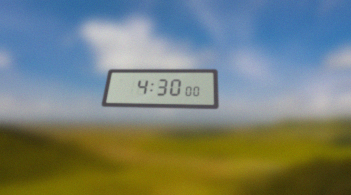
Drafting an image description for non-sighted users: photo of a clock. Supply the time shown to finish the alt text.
4:30:00
